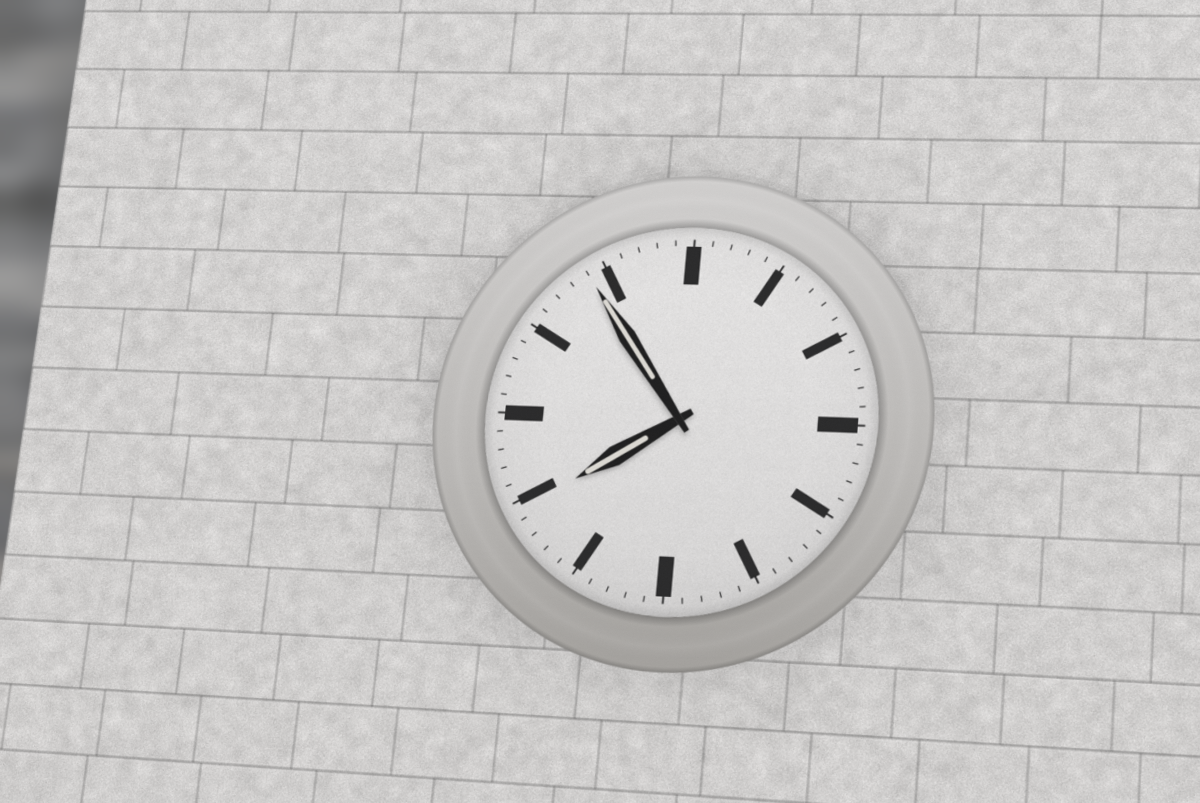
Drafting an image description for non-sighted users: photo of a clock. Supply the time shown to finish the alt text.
7:54
